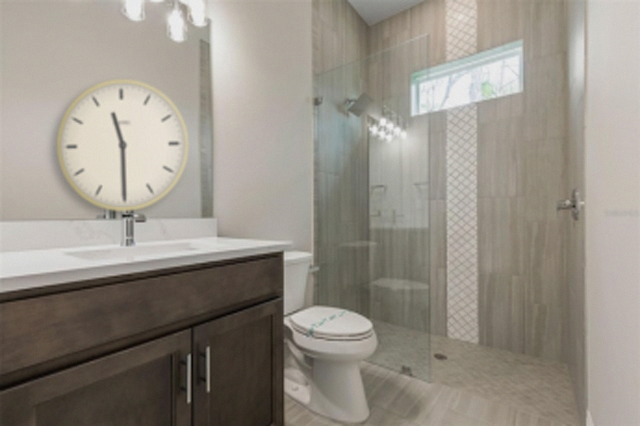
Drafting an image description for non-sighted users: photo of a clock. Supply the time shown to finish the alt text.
11:30
